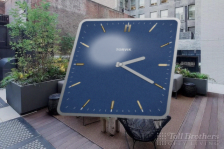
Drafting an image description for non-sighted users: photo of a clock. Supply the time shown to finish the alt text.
2:20
